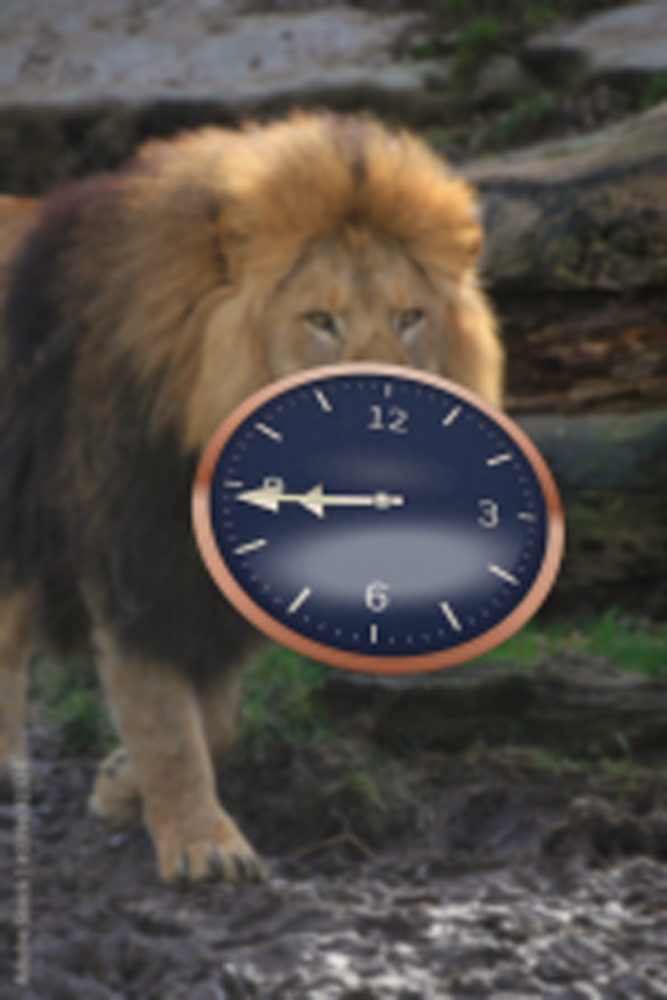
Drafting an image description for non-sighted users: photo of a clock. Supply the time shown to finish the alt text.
8:44
